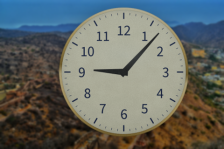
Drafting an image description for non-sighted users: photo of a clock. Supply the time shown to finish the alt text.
9:07
